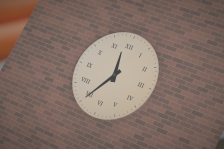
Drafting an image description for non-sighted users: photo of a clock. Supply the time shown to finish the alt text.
11:35
